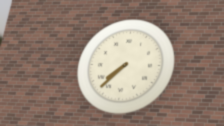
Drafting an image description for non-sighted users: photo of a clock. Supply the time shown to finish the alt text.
7:37
